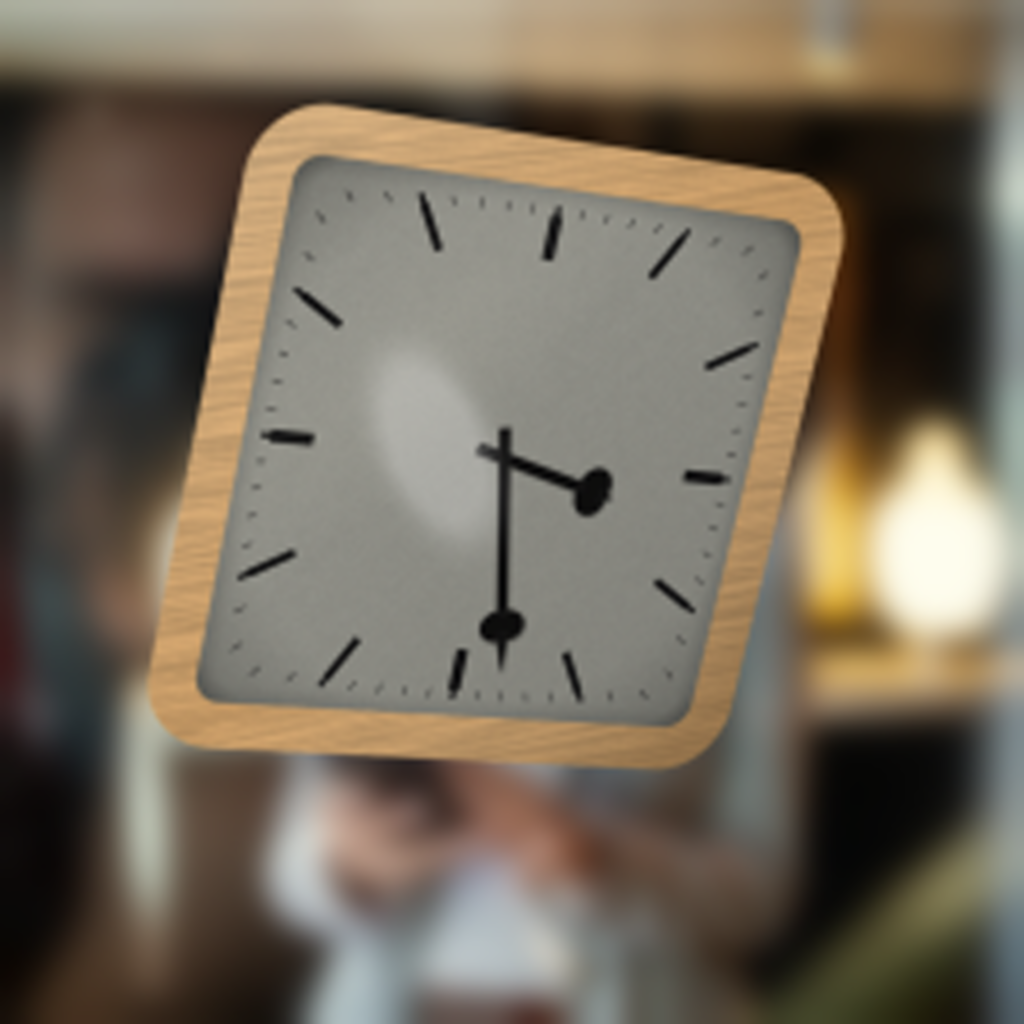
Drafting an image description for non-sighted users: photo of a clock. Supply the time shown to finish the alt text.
3:28
